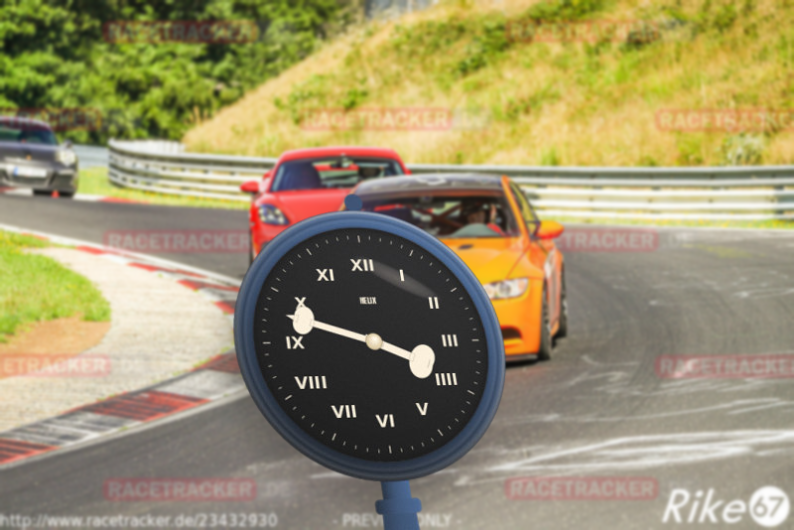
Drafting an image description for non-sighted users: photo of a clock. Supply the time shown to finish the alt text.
3:48
